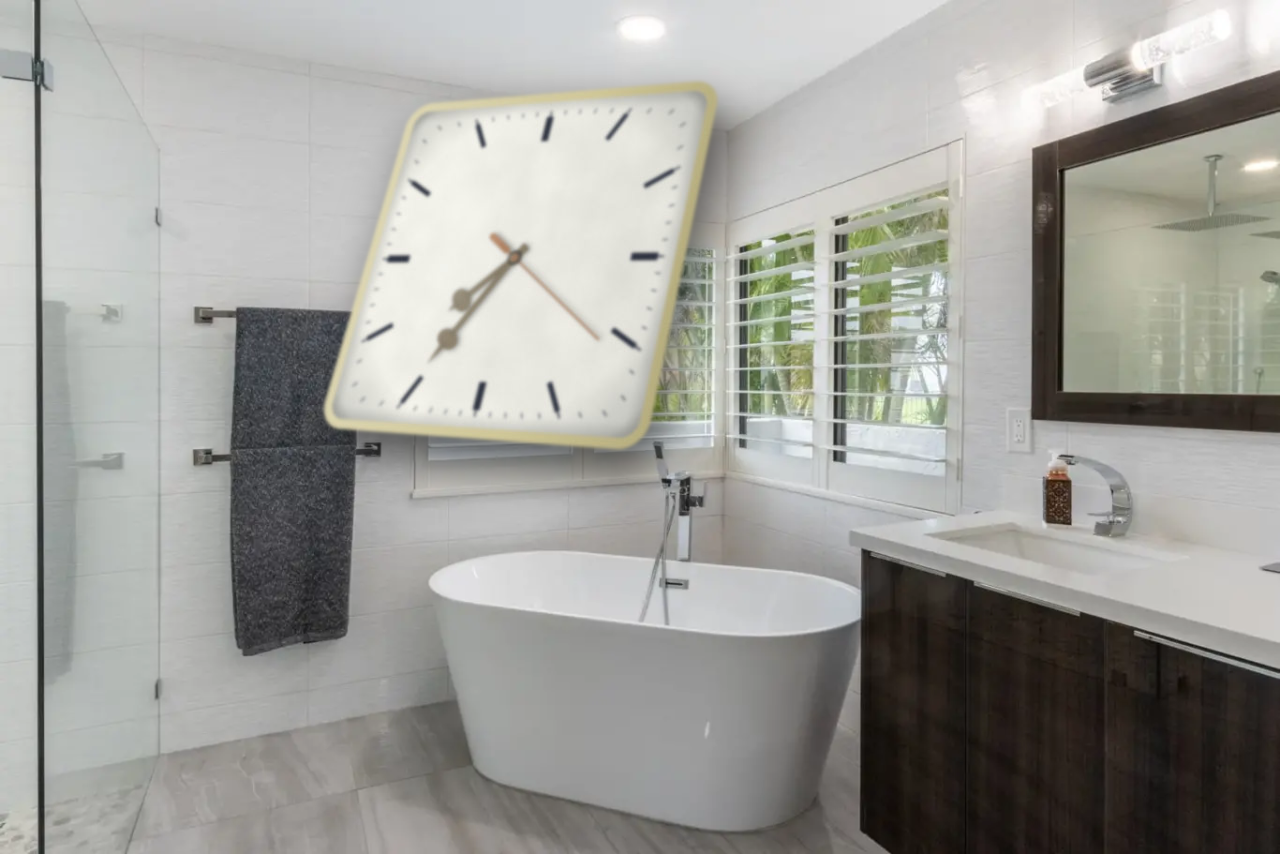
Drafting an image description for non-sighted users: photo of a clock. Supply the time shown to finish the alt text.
7:35:21
